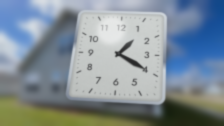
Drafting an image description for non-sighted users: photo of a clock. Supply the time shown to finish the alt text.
1:20
